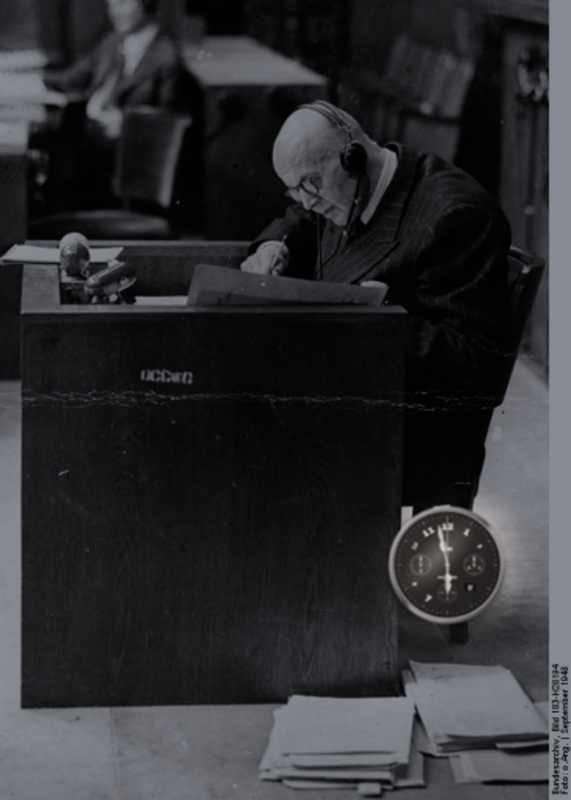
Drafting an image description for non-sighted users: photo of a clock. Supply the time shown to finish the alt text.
5:58
